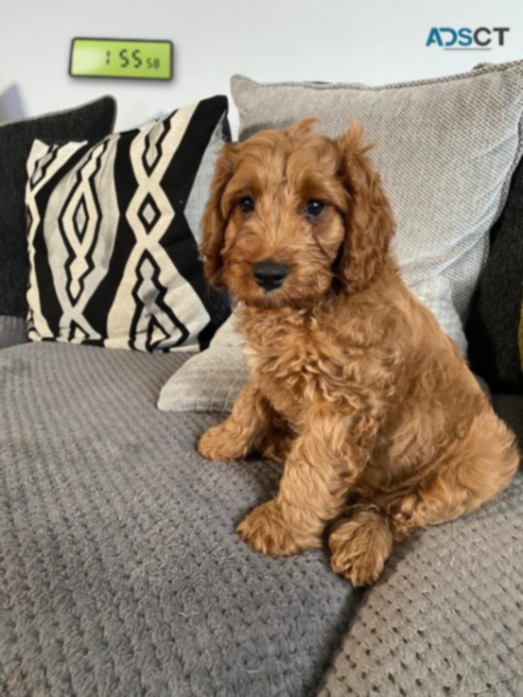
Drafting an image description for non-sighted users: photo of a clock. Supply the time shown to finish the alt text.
1:55
